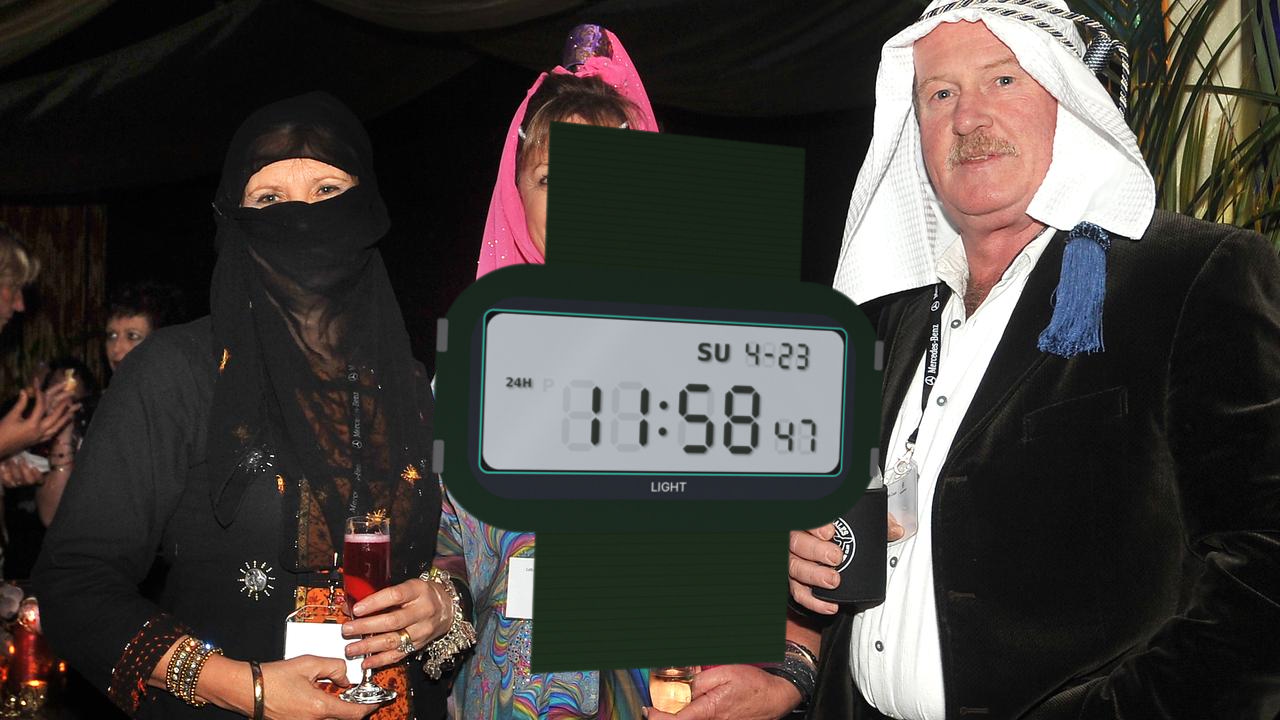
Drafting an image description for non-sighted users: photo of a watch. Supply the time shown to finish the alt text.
11:58:47
